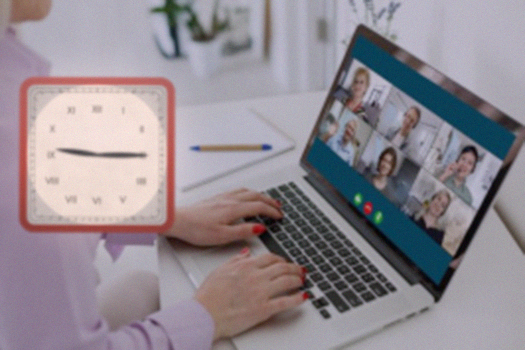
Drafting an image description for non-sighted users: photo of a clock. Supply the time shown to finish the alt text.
9:15
